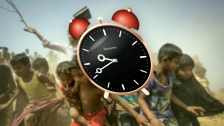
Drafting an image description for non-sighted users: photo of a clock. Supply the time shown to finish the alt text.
9:41
